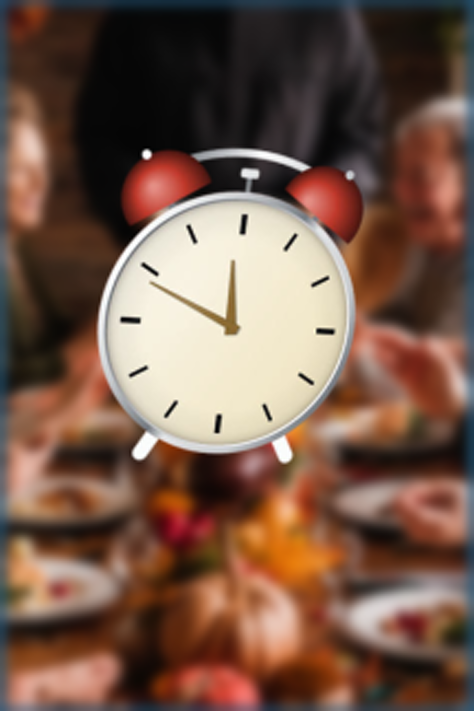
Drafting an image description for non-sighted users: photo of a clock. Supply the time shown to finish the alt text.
11:49
